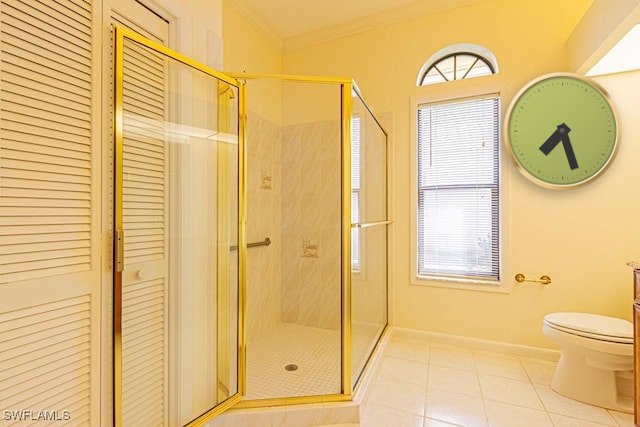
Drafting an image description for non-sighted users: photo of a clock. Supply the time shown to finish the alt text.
7:27
